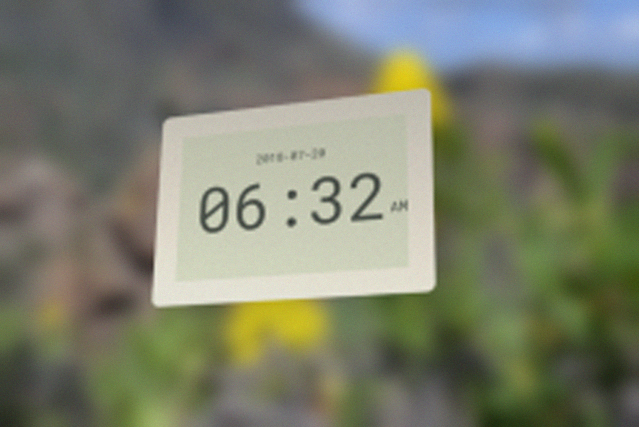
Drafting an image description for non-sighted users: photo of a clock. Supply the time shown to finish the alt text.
6:32
